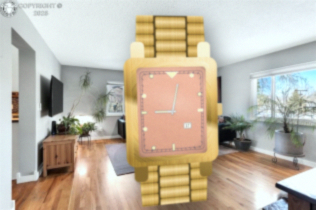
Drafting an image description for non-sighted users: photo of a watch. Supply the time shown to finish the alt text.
9:02
